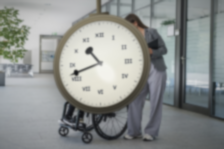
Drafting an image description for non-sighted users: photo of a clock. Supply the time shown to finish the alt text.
10:42
